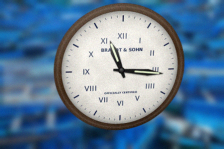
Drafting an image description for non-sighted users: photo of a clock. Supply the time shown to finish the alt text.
11:16
